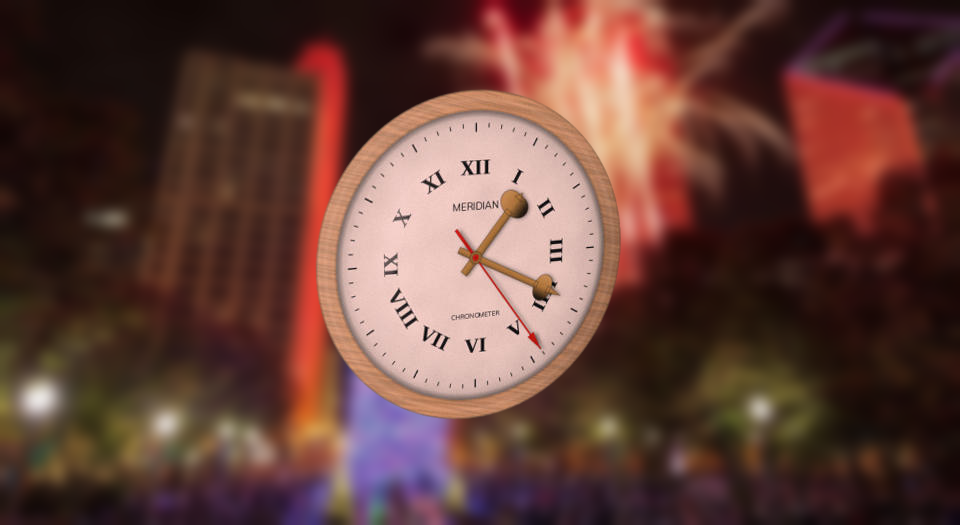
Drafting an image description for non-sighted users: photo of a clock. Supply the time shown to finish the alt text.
1:19:24
